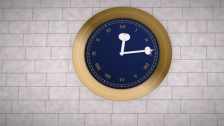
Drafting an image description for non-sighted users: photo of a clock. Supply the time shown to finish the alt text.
12:14
